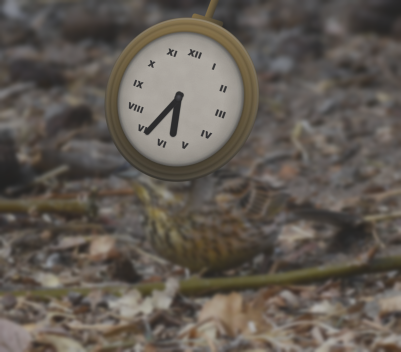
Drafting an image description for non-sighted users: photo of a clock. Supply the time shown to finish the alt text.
5:34
